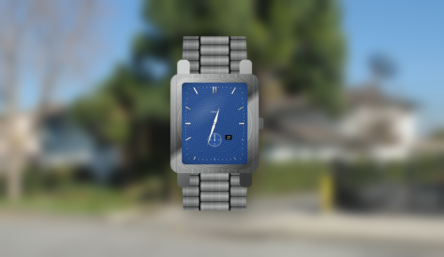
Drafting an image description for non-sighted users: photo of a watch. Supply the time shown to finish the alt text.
12:33
